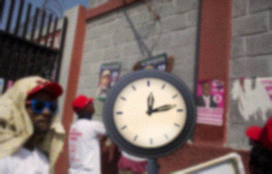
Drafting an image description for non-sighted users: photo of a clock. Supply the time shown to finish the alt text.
12:13
